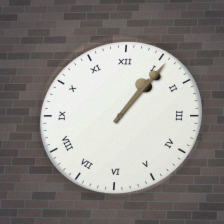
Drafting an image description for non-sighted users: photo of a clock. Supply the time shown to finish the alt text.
1:06
